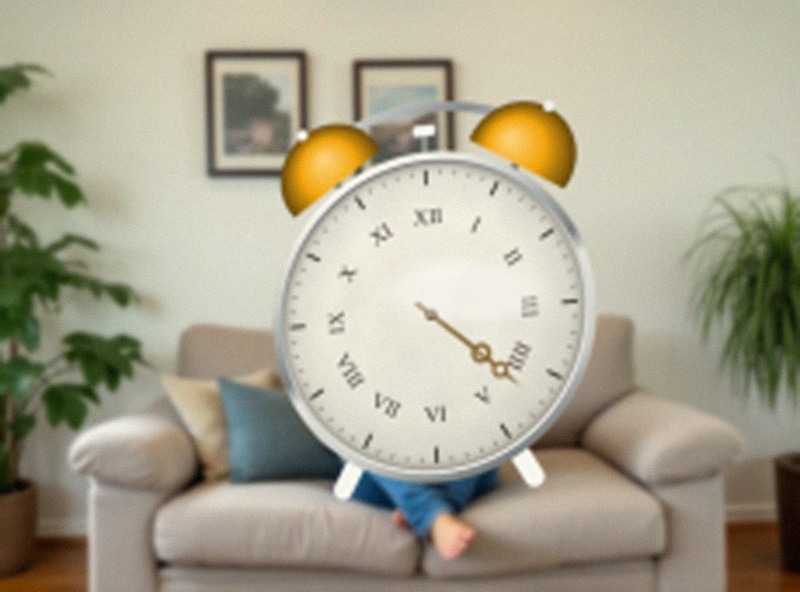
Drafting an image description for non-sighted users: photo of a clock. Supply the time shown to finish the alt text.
4:22
